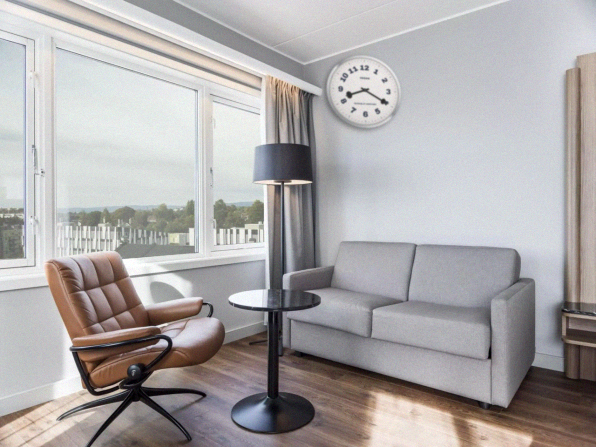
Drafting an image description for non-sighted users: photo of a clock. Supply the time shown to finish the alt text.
8:20
